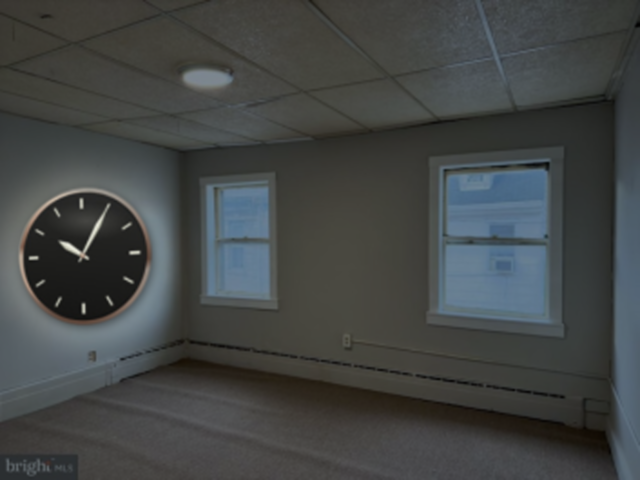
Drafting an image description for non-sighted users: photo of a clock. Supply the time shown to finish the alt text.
10:05
